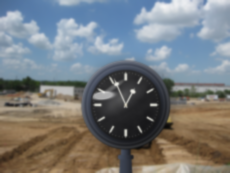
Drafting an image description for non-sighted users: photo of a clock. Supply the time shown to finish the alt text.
12:56
